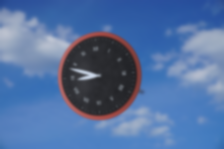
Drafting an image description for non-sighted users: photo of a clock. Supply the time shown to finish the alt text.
8:48
